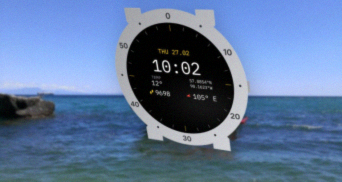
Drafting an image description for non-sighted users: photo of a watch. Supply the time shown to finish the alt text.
10:02
